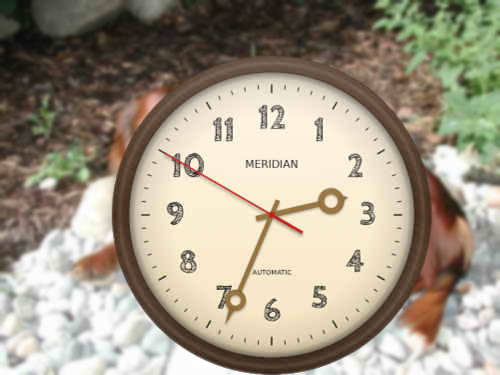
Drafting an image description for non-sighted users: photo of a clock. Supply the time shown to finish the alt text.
2:33:50
